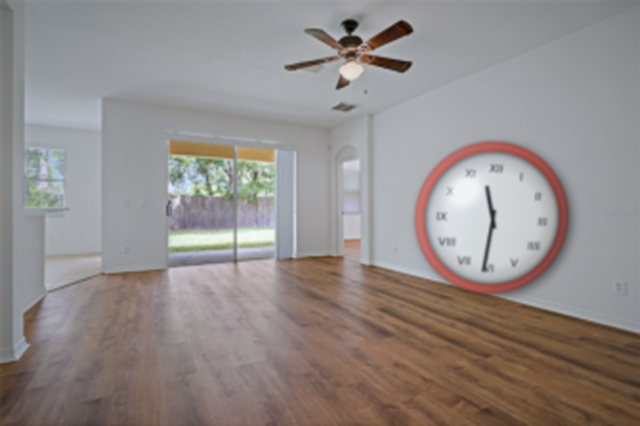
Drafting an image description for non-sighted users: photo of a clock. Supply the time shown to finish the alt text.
11:31
